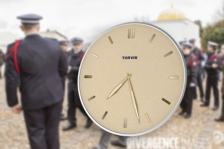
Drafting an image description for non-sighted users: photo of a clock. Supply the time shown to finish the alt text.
7:27
